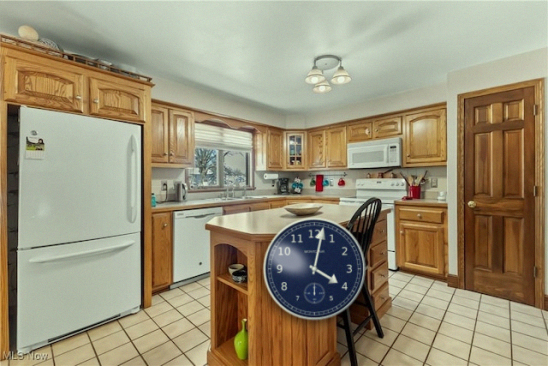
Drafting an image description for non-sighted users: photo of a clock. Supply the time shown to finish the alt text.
4:02
